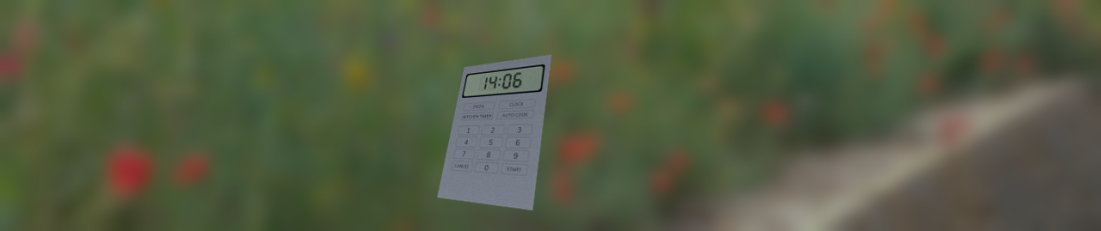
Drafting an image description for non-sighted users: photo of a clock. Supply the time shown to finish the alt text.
14:06
